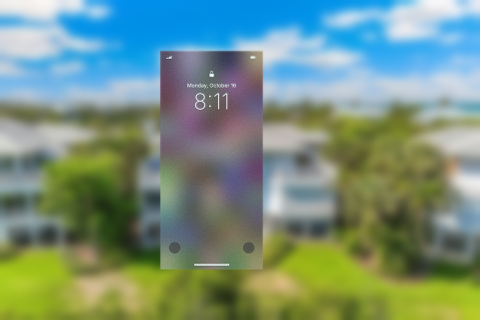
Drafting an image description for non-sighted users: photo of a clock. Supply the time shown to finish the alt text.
8:11
